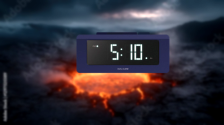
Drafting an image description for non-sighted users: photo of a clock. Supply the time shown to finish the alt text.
5:10
